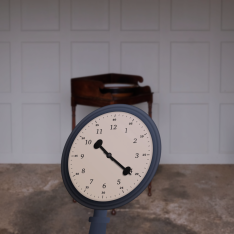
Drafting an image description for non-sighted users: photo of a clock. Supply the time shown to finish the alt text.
10:21
